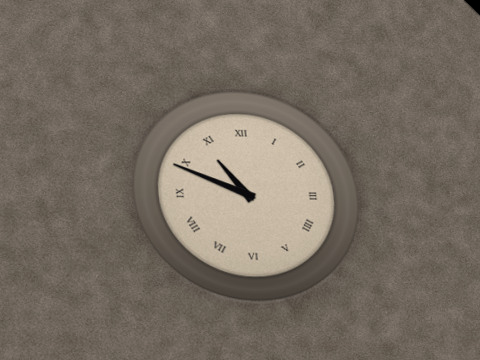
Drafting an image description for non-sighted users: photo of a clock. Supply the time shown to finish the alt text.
10:49
